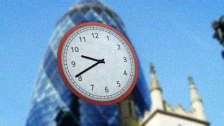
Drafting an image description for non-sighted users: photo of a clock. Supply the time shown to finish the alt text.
9:41
